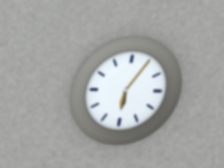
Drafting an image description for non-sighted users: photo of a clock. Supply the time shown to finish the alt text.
6:05
